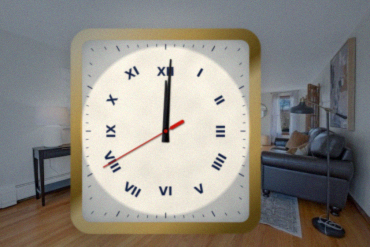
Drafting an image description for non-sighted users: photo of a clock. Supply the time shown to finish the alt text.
12:00:40
